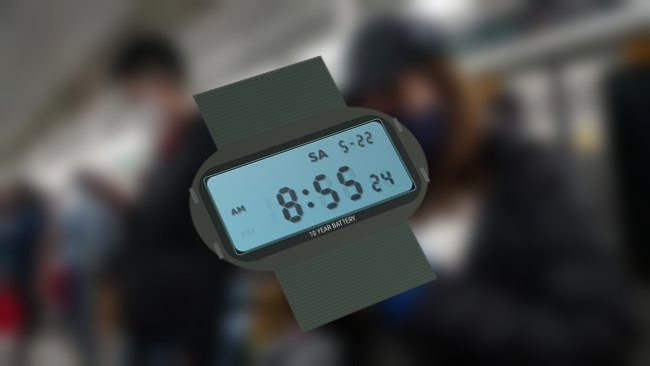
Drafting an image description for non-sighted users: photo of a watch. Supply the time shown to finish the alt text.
8:55:24
